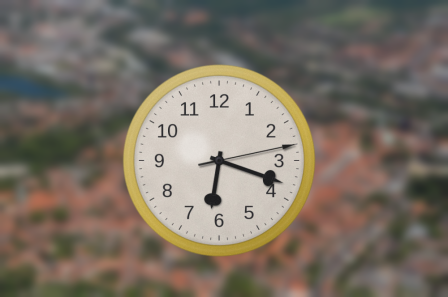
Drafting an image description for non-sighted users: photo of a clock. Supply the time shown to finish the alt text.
6:18:13
